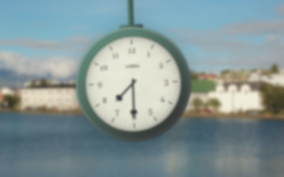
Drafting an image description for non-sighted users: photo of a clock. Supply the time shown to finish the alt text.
7:30
